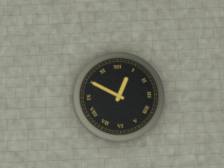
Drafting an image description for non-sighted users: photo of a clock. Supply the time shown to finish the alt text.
12:50
